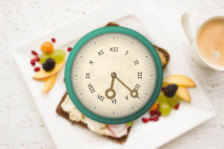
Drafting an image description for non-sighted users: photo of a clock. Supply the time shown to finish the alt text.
6:22
